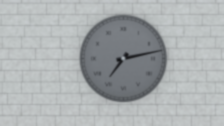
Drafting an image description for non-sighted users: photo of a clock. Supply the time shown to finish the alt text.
7:13
